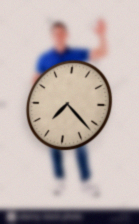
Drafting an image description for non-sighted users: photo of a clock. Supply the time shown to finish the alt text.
7:22
